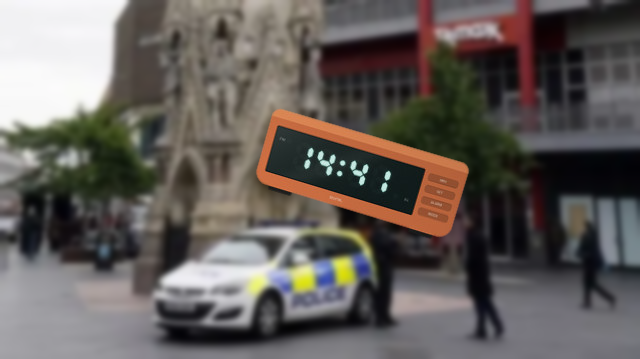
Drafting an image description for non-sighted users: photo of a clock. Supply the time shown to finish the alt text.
14:41
